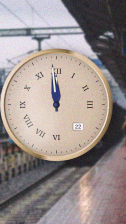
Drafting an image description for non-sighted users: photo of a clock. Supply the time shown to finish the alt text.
11:59
